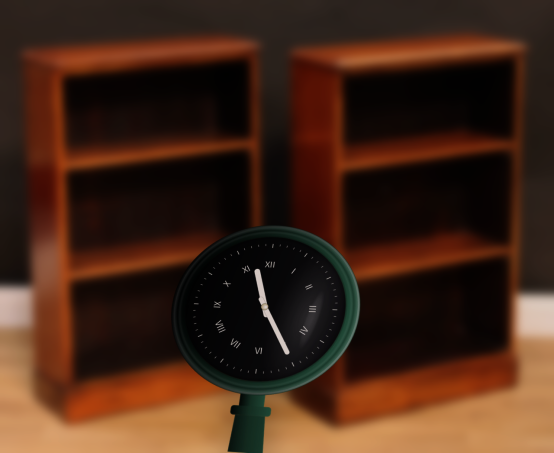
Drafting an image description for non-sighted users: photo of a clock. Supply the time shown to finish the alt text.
11:25
